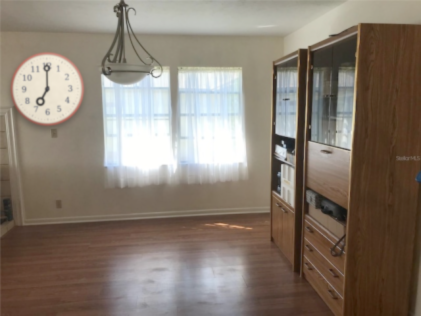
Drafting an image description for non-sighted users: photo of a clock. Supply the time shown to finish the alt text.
7:00
